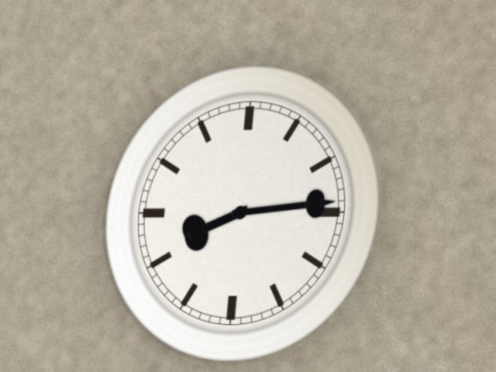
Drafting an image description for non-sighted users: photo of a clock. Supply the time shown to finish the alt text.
8:14
